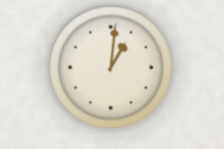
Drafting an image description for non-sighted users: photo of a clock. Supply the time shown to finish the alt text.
1:01
